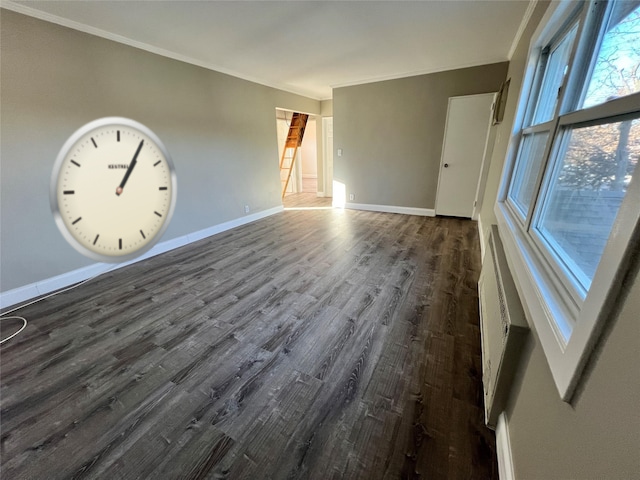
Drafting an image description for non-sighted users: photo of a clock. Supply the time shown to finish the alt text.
1:05
